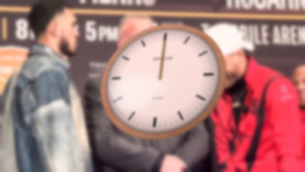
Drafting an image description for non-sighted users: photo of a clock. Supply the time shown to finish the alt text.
12:00
